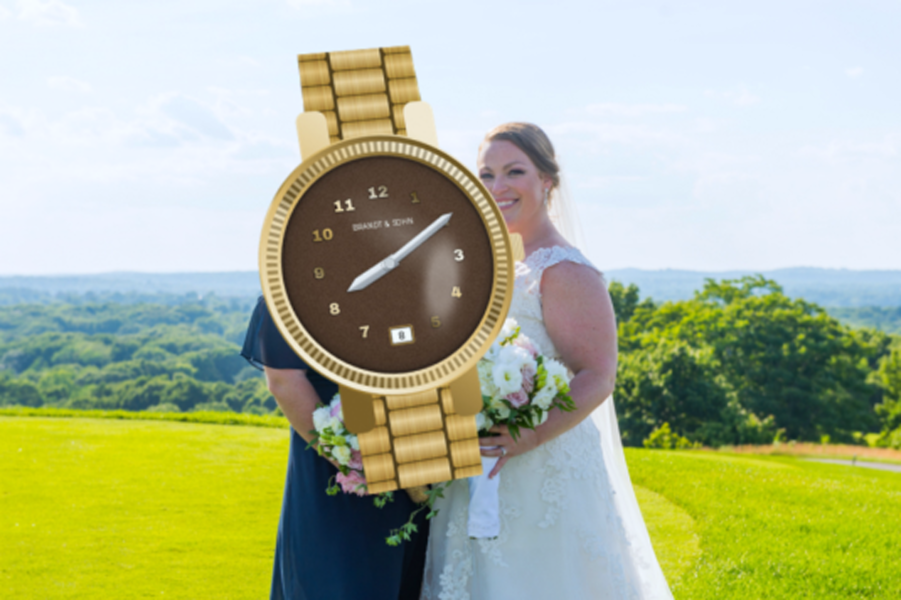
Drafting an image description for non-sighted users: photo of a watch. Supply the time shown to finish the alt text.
8:10
